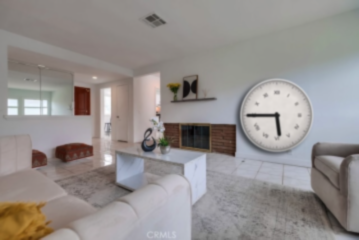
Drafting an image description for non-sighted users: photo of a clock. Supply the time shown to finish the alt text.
5:45
